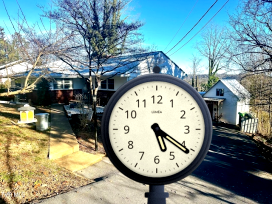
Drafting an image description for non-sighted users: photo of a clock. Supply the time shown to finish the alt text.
5:21
